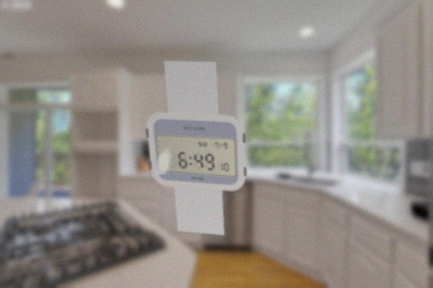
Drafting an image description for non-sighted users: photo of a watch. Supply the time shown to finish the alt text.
6:49
